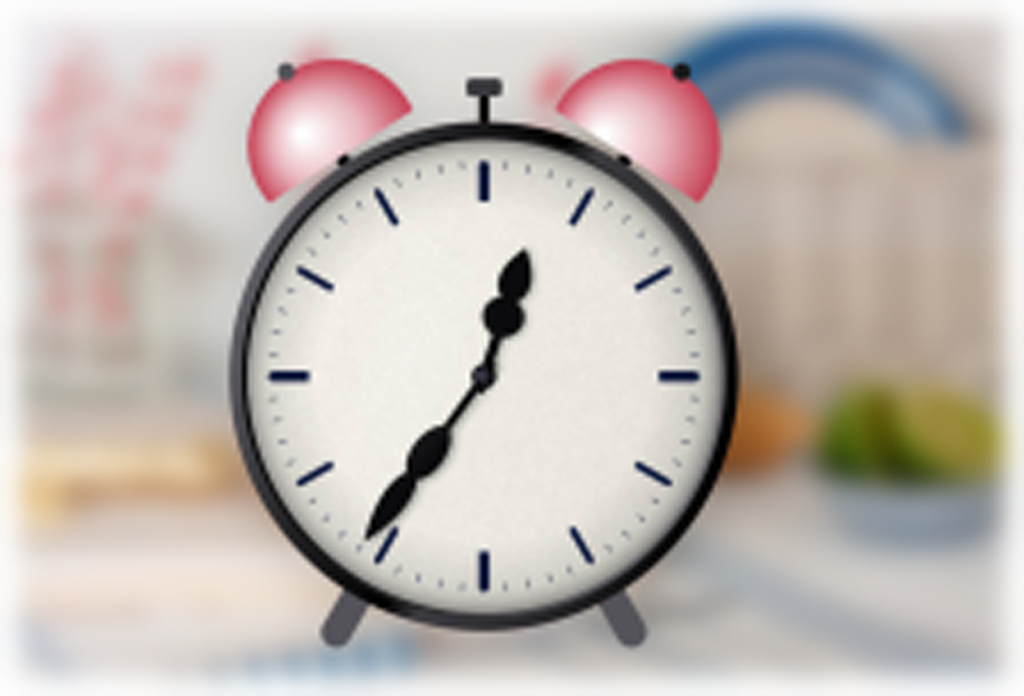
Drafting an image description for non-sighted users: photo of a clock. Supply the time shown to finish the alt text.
12:36
